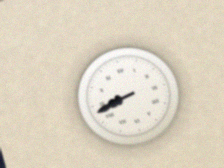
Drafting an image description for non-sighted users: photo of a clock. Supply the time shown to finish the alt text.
8:43
